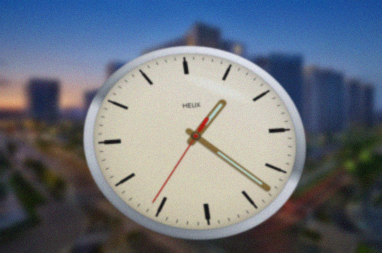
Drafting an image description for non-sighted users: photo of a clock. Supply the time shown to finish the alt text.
1:22:36
